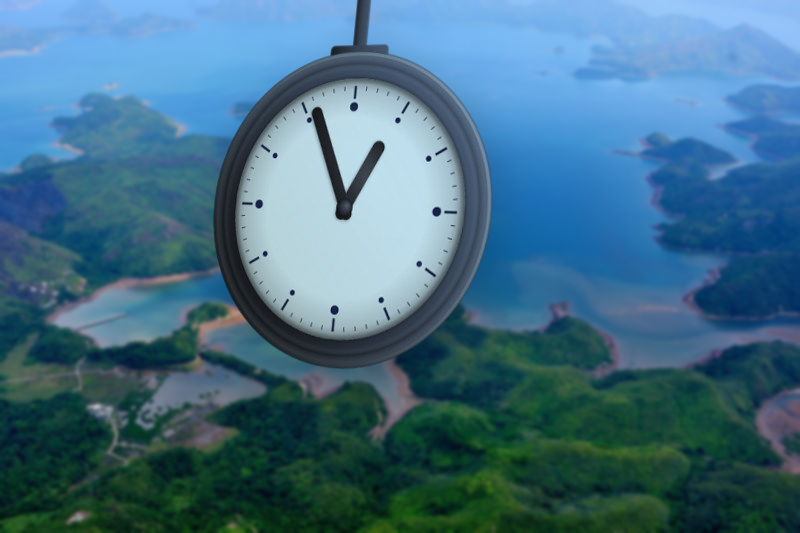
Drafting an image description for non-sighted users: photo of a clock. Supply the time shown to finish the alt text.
12:56
